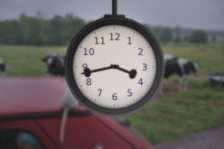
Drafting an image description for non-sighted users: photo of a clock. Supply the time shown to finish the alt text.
3:43
